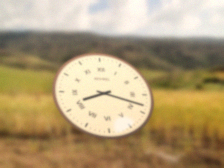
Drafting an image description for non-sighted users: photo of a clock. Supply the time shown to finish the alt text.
8:18
